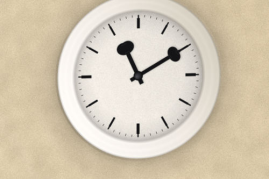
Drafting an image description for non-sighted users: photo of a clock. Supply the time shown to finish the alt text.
11:10
